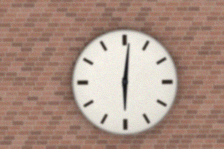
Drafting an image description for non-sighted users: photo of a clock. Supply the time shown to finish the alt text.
6:01
